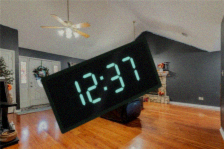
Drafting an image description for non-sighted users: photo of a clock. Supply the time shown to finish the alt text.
12:37
